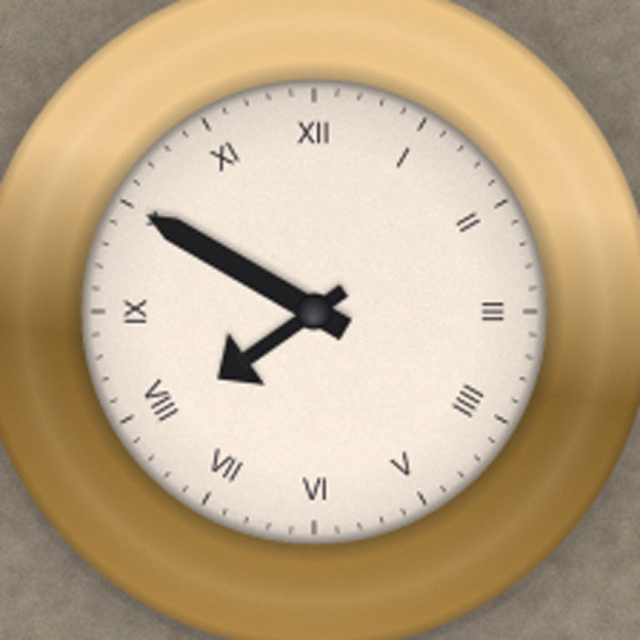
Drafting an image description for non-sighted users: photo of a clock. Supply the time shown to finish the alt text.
7:50
